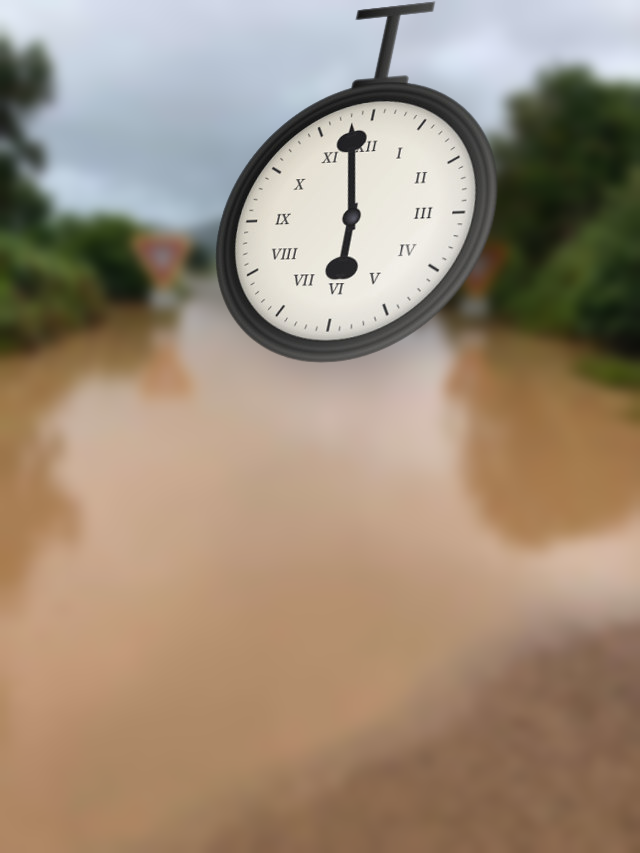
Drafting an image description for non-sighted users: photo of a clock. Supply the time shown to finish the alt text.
5:58
